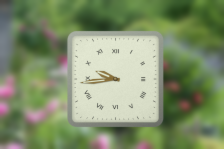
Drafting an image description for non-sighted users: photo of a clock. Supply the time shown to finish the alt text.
9:44
